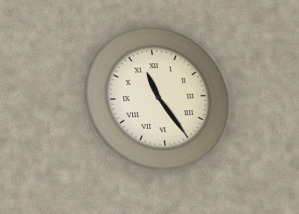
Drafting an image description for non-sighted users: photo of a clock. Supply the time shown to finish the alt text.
11:25
